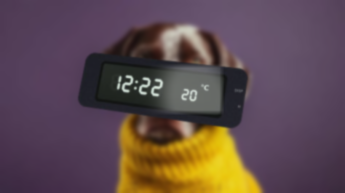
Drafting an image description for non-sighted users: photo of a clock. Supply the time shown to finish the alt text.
12:22
